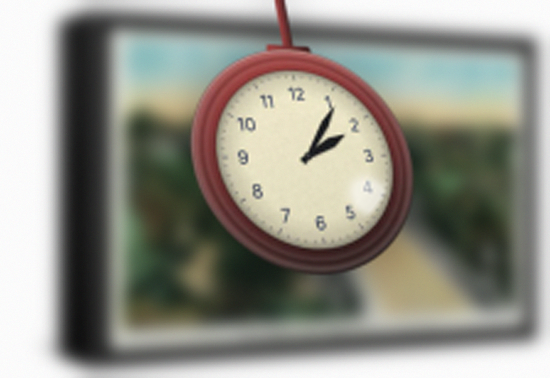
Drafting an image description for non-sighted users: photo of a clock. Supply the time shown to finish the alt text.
2:06
